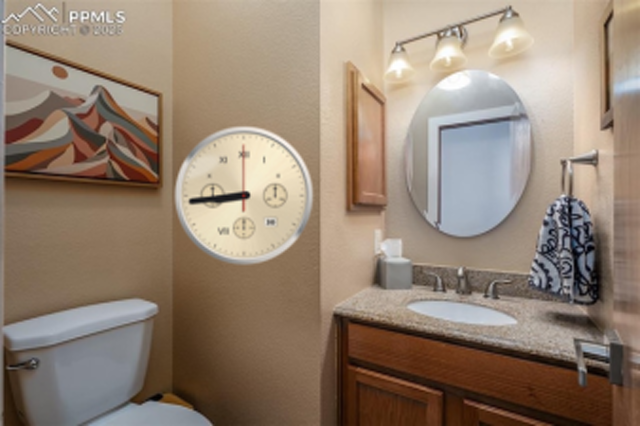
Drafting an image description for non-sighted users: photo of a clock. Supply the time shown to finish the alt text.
8:44
